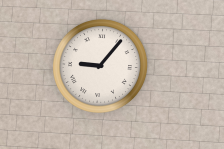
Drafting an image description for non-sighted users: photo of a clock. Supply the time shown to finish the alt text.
9:06
